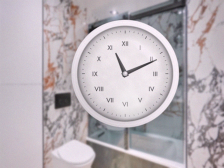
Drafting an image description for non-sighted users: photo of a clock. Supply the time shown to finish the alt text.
11:11
